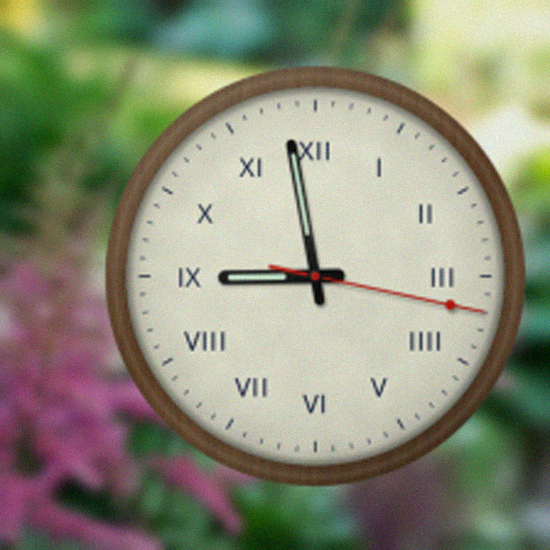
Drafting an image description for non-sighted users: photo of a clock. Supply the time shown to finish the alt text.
8:58:17
